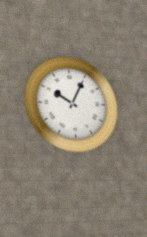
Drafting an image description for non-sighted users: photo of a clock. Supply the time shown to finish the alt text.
10:05
